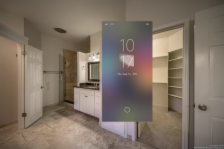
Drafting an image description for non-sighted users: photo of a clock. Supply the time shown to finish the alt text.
10:17
